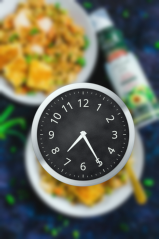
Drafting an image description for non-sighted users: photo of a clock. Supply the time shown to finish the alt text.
7:25
